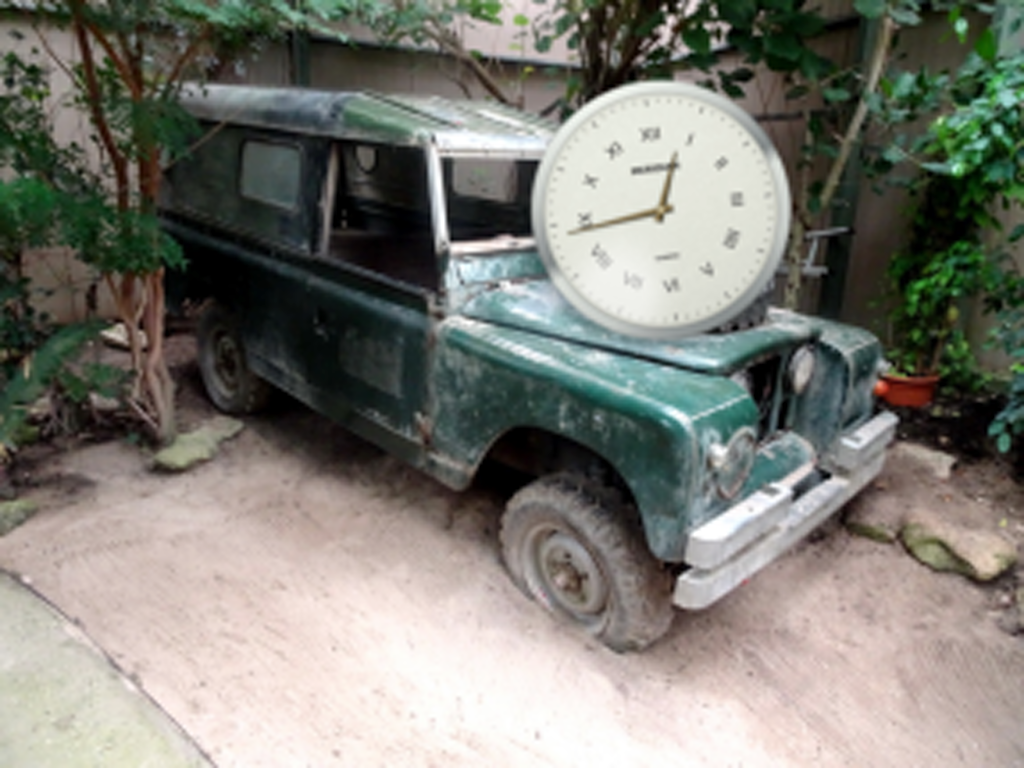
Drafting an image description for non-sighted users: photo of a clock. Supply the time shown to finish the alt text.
12:44
